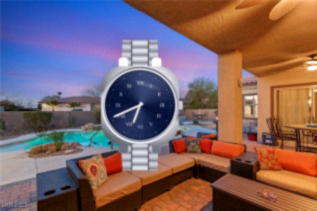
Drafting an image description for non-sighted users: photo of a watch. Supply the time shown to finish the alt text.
6:41
